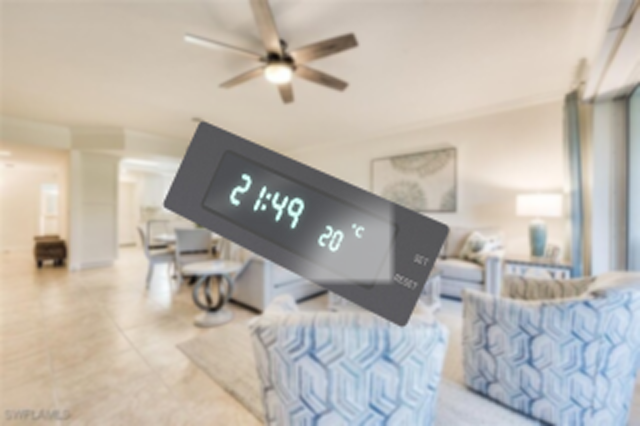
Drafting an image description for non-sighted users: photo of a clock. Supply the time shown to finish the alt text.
21:49
